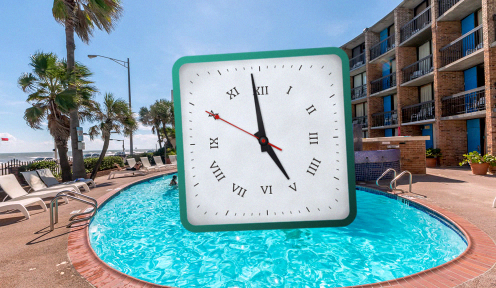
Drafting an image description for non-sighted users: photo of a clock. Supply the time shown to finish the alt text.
4:58:50
